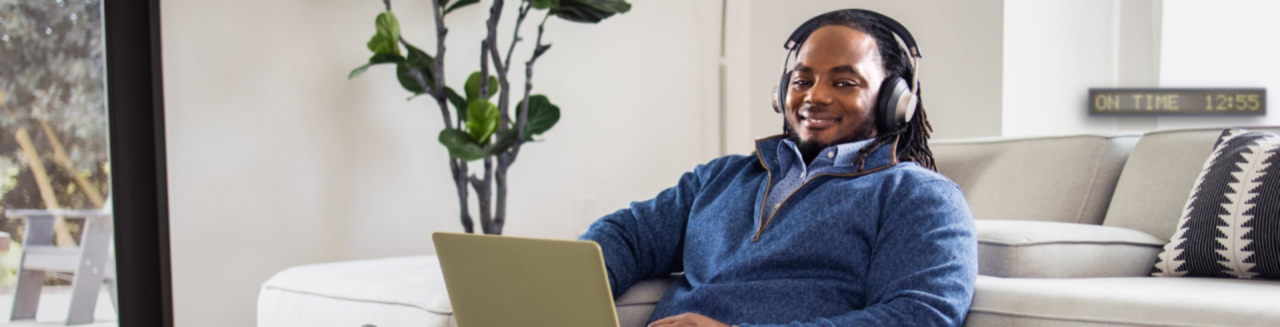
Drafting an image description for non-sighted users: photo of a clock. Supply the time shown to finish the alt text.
12:55
